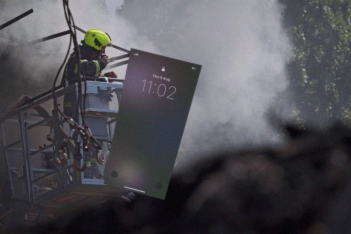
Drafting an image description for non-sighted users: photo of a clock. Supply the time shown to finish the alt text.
11:02
